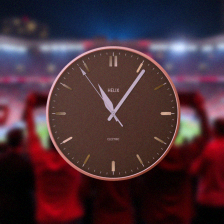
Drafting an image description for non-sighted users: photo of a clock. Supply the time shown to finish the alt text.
11:05:54
